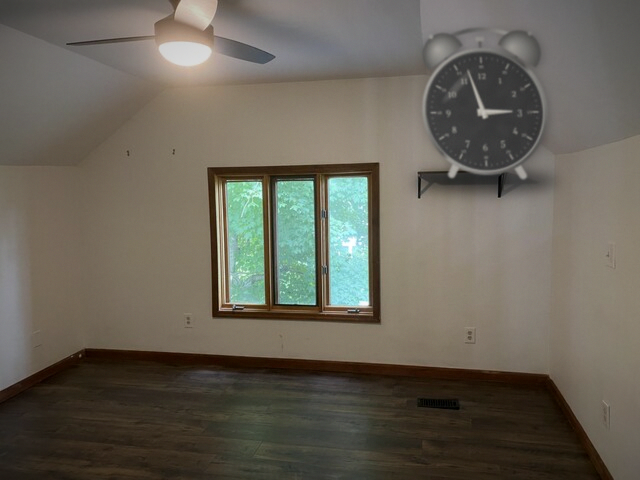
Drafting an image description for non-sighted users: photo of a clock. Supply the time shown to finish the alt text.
2:57
